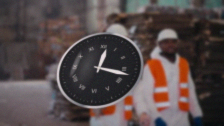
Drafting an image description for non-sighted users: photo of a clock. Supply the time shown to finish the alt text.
12:17
